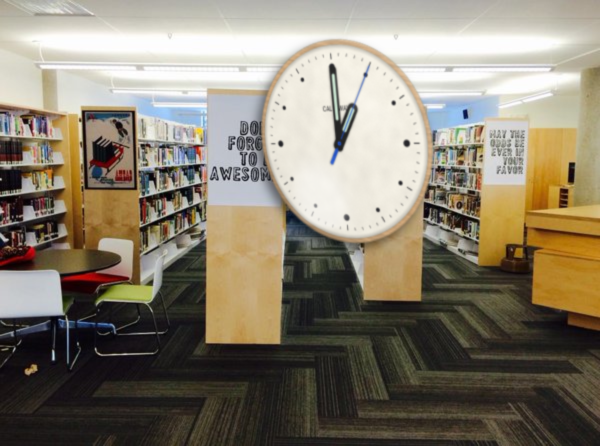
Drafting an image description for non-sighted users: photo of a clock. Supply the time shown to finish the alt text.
1:00:05
